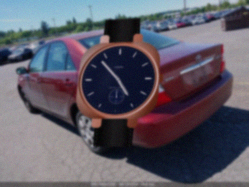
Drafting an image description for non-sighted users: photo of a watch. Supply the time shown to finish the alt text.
4:53
